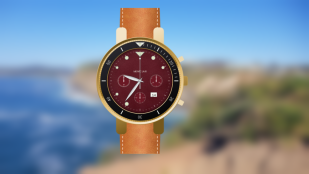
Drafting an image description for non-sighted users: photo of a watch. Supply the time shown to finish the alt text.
9:36
